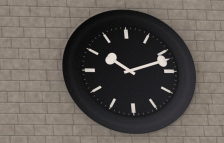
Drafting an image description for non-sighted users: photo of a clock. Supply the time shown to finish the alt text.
10:12
